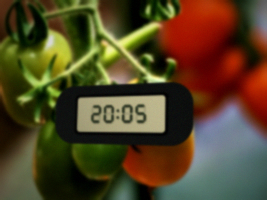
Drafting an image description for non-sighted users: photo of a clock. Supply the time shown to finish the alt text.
20:05
